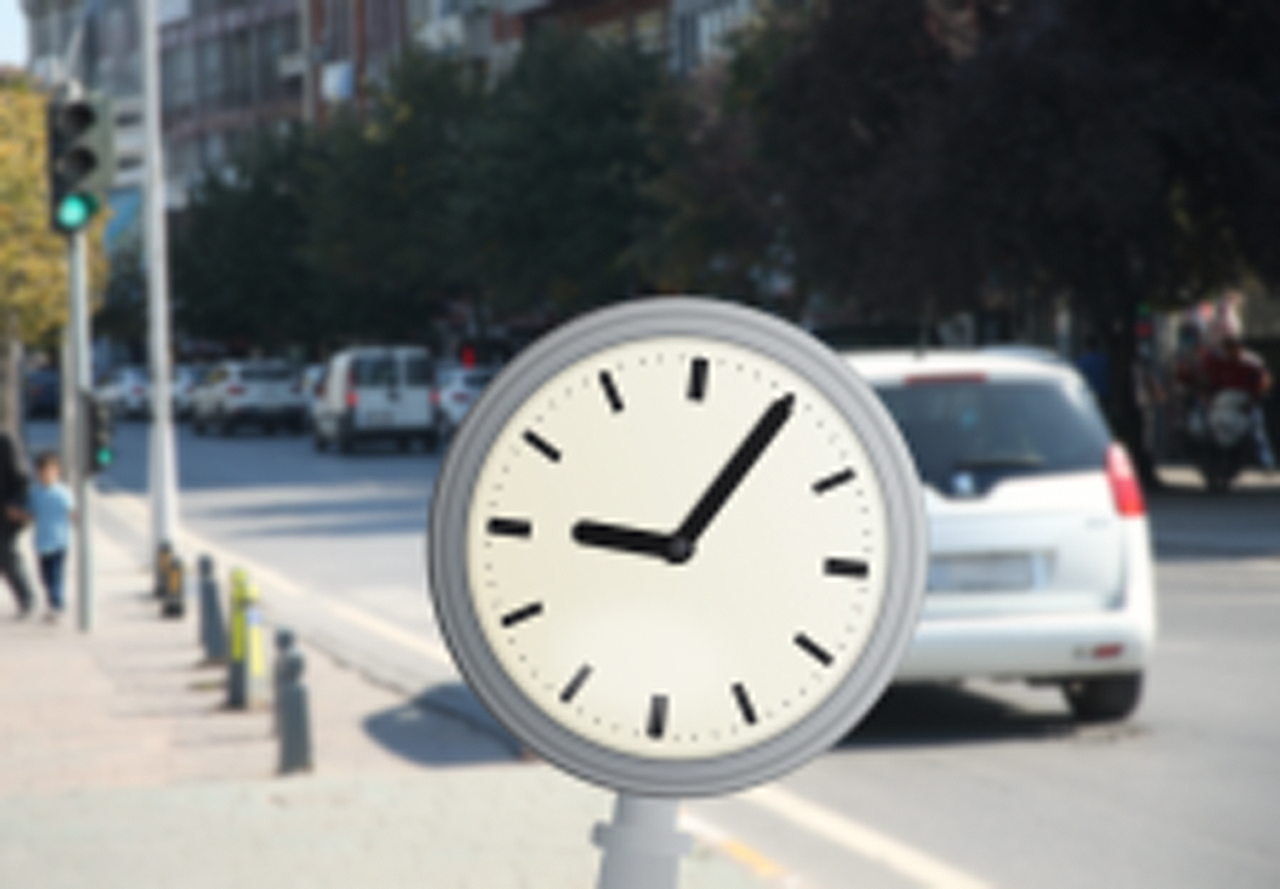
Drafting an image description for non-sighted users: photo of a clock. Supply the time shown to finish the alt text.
9:05
